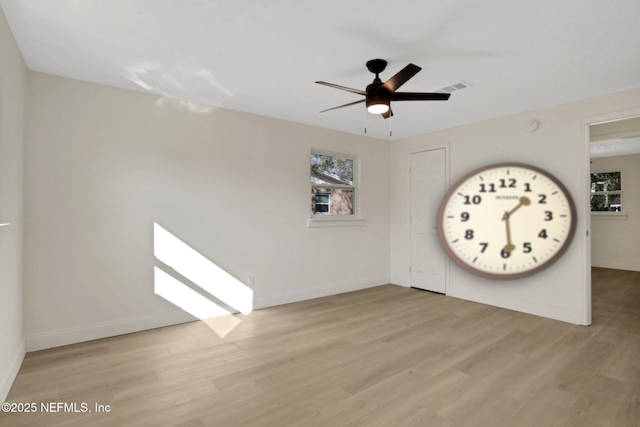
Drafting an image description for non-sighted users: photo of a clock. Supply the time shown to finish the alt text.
1:29
